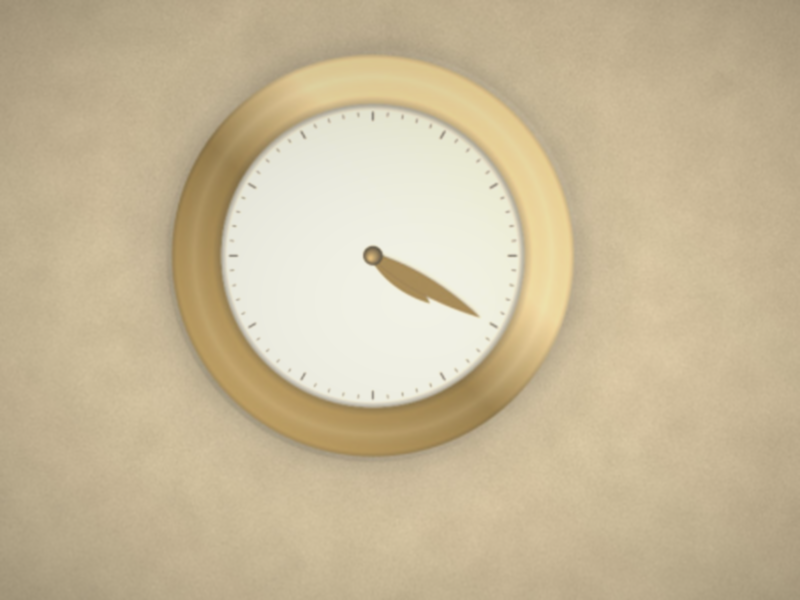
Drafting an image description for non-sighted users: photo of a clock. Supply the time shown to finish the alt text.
4:20
